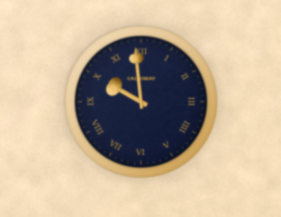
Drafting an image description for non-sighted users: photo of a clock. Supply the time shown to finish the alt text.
9:59
